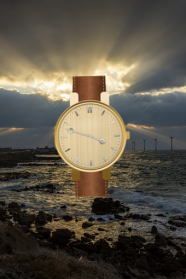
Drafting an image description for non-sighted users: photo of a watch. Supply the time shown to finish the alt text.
3:48
